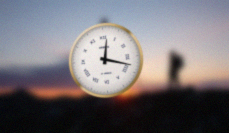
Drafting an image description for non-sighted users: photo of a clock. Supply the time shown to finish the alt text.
12:18
